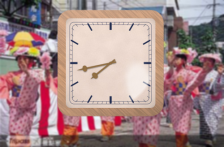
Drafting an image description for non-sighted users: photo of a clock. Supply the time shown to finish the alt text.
7:43
